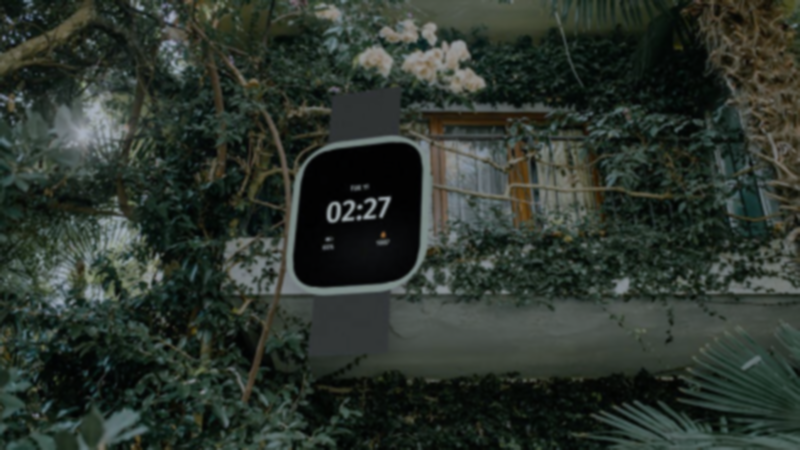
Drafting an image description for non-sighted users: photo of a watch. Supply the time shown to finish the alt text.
2:27
